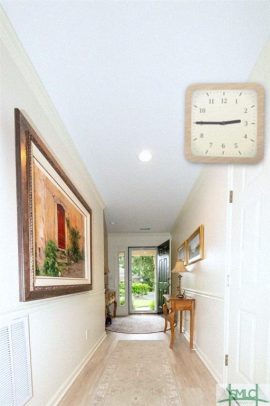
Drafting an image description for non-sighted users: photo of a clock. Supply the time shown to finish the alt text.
2:45
